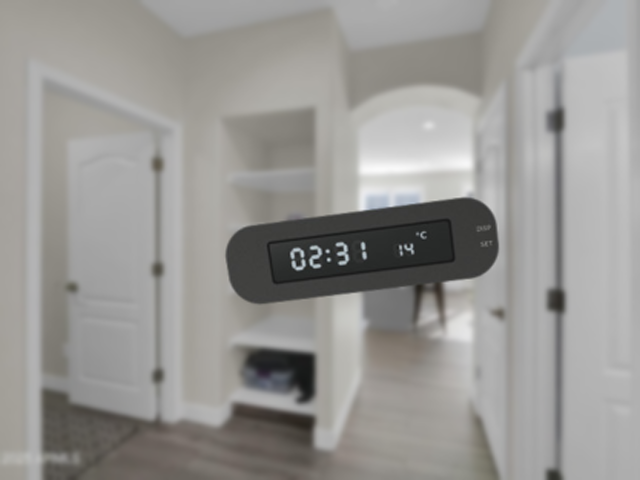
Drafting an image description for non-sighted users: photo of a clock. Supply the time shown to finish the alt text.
2:31
